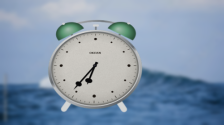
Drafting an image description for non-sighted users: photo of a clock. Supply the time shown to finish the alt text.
6:36
